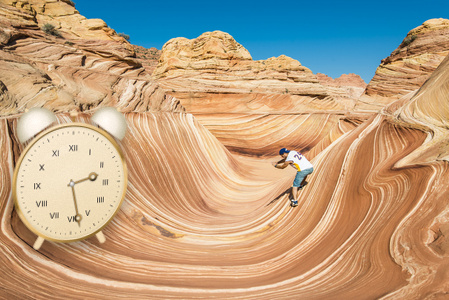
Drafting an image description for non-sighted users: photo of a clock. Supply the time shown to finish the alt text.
2:28
